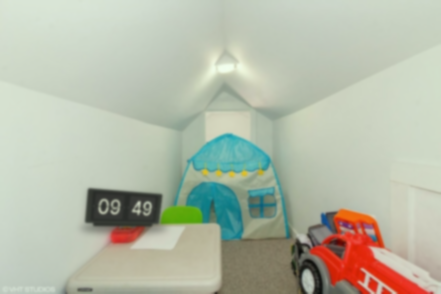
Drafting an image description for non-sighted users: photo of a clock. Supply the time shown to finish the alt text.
9:49
